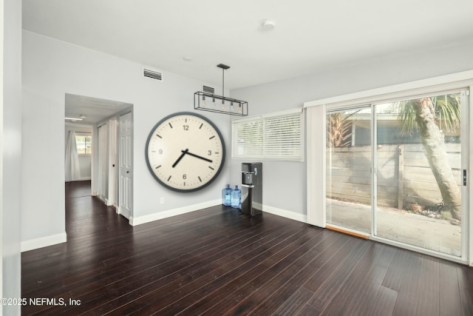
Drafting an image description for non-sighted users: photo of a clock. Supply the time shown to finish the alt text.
7:18
